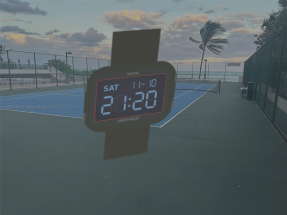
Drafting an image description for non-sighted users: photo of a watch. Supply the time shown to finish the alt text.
21:20
